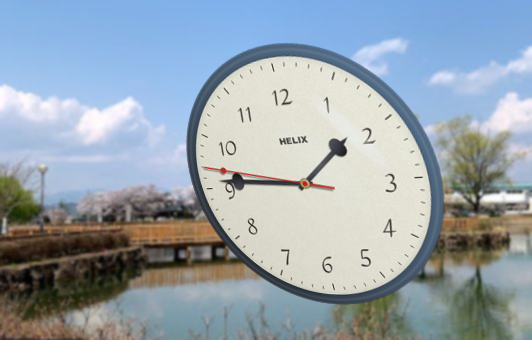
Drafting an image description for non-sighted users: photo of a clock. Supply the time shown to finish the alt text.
1:45:47
